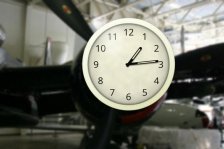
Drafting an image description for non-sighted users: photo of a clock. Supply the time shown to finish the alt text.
1:14
